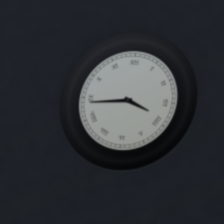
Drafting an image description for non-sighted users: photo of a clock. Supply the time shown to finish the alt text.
3:44
